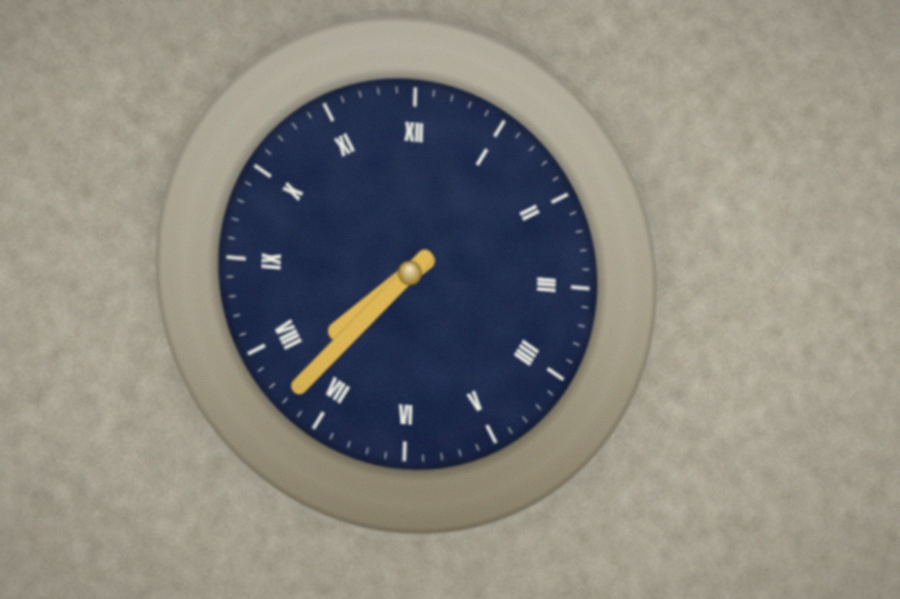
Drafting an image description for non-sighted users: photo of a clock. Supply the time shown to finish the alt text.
7:37
